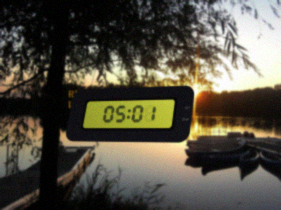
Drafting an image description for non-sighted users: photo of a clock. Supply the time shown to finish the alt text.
5:01
